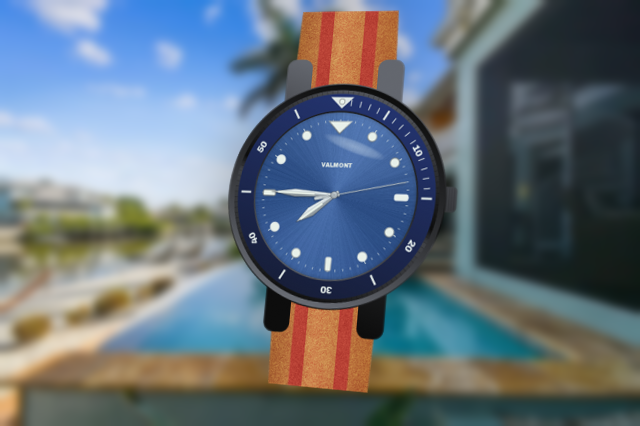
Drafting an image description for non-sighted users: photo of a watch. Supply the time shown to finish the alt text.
7:45:13
